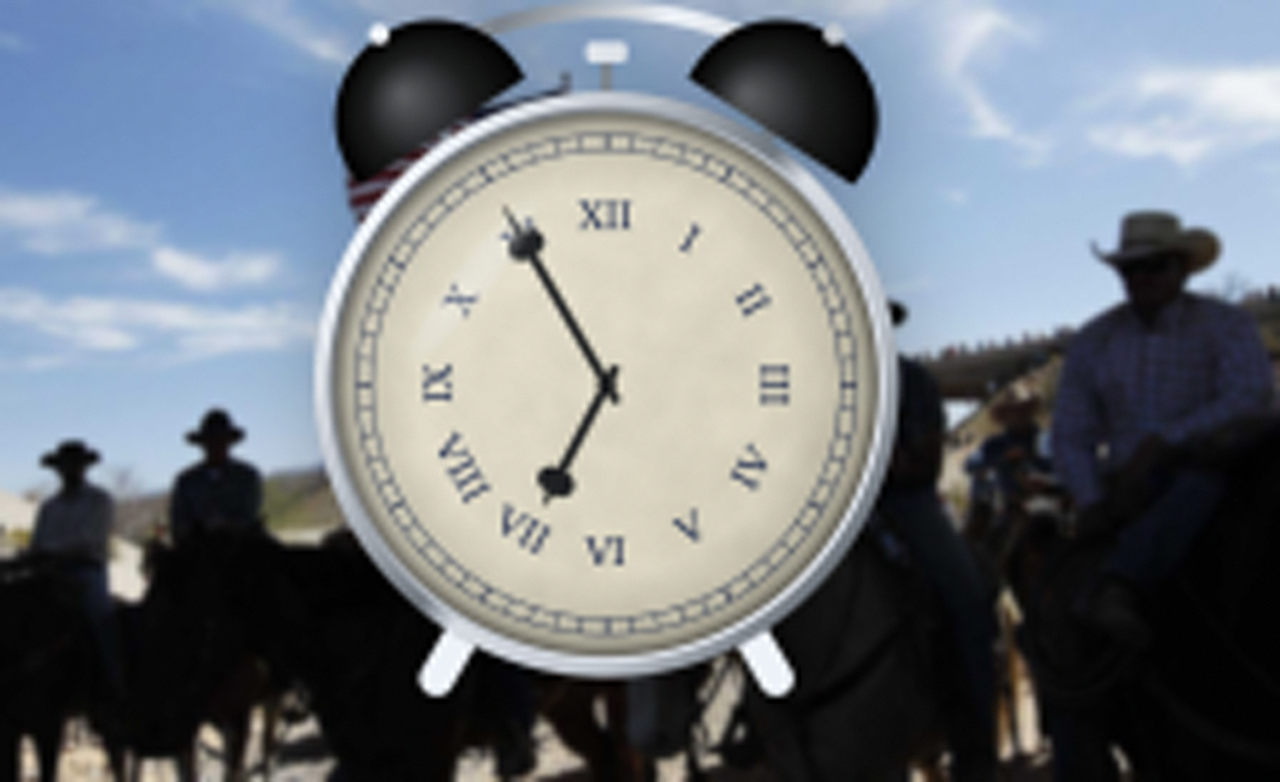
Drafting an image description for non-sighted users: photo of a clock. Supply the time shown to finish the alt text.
6:55
